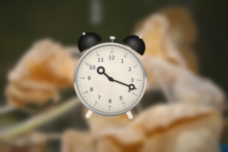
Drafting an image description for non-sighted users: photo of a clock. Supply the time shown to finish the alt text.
10:18
